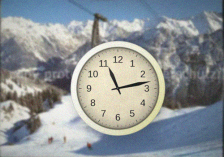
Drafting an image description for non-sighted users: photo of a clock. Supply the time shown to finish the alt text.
11:13
